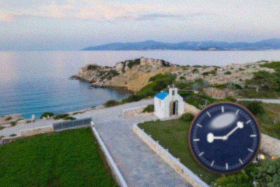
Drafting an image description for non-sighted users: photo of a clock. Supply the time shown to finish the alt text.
9:09
